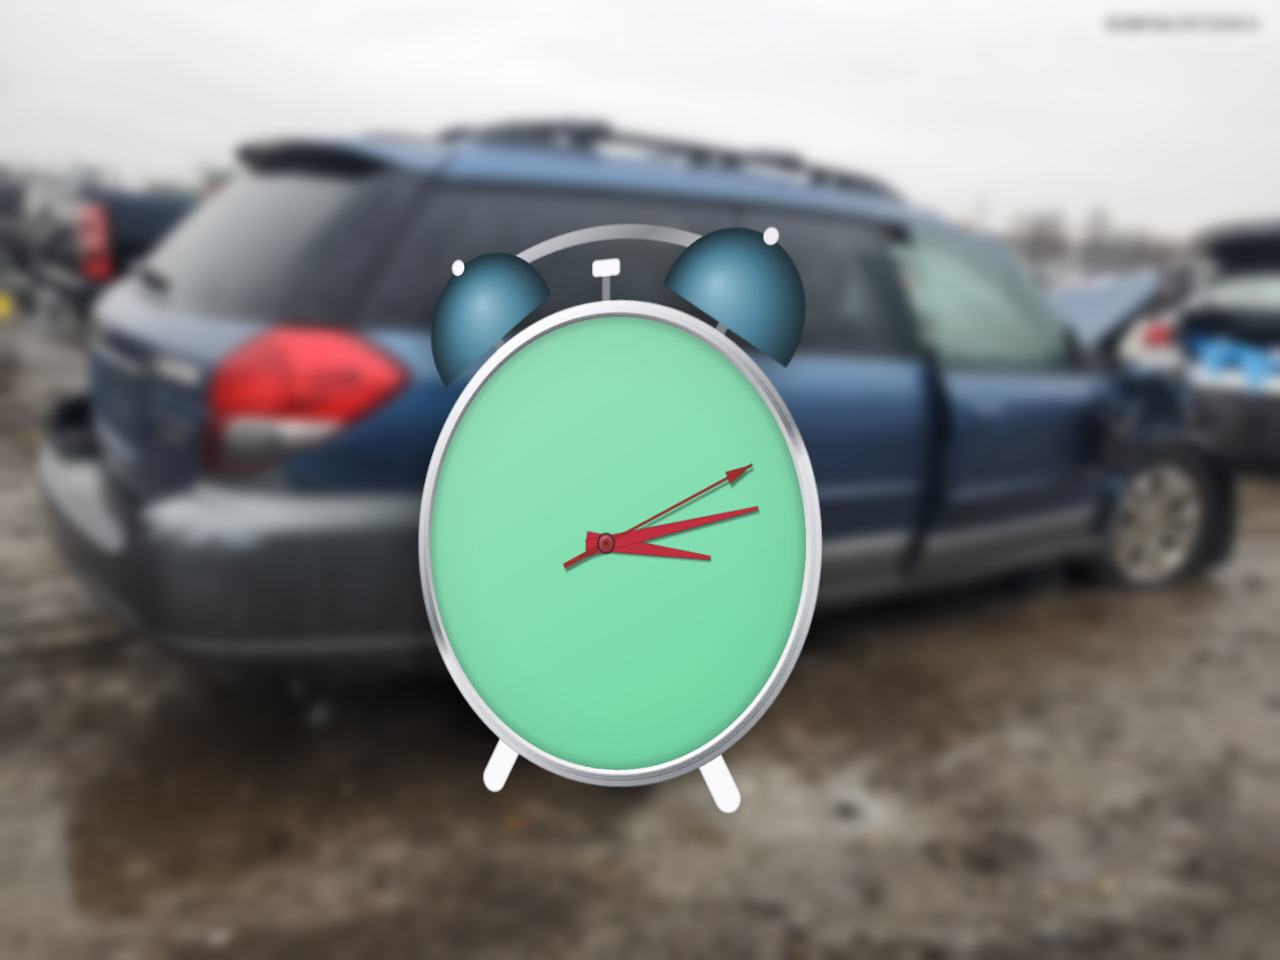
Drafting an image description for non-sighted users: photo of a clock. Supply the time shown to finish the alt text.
3:13:11
